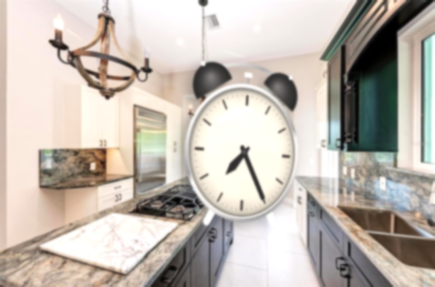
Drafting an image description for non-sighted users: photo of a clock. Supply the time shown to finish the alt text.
7:25
